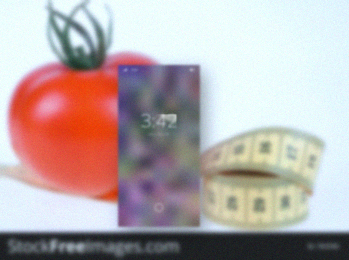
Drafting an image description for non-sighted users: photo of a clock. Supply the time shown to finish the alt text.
3:42
